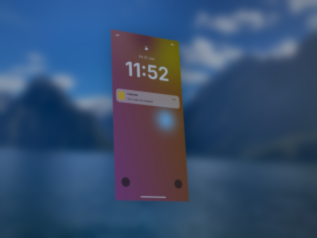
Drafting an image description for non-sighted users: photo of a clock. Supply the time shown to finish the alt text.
11:52
